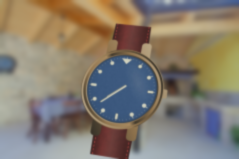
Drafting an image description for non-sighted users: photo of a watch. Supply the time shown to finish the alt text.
7:38
